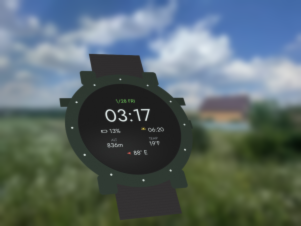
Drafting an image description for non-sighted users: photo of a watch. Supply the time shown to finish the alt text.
3:17
